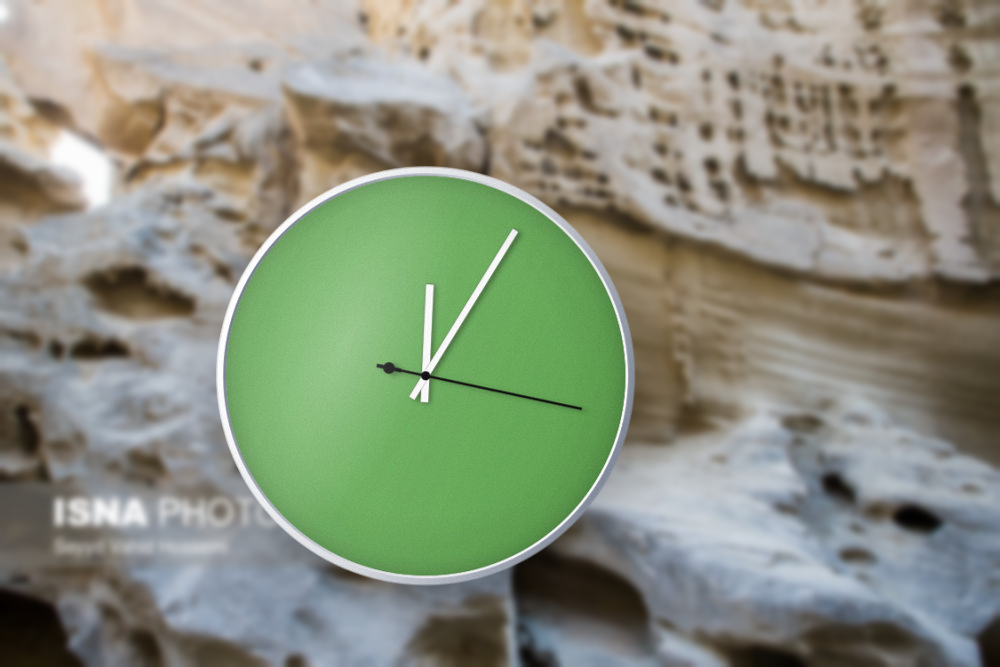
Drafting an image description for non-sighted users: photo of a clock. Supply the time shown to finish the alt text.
12:05:17
